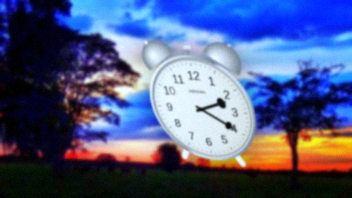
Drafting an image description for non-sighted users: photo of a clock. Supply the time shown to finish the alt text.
2:20
